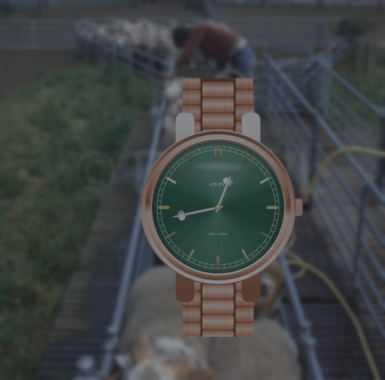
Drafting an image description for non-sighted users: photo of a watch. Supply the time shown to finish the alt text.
12:43
